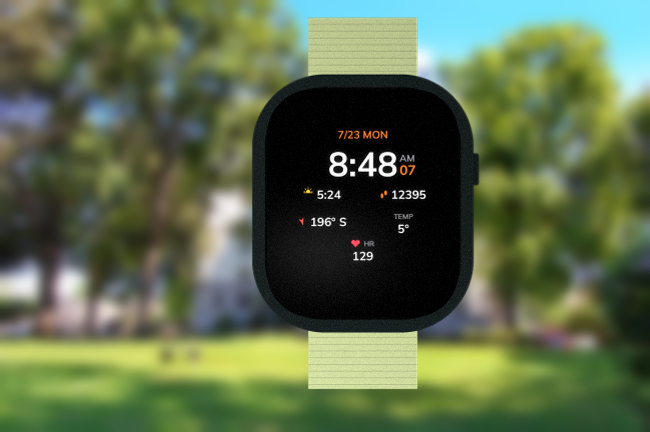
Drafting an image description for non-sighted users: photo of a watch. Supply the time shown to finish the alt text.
8:48:07
